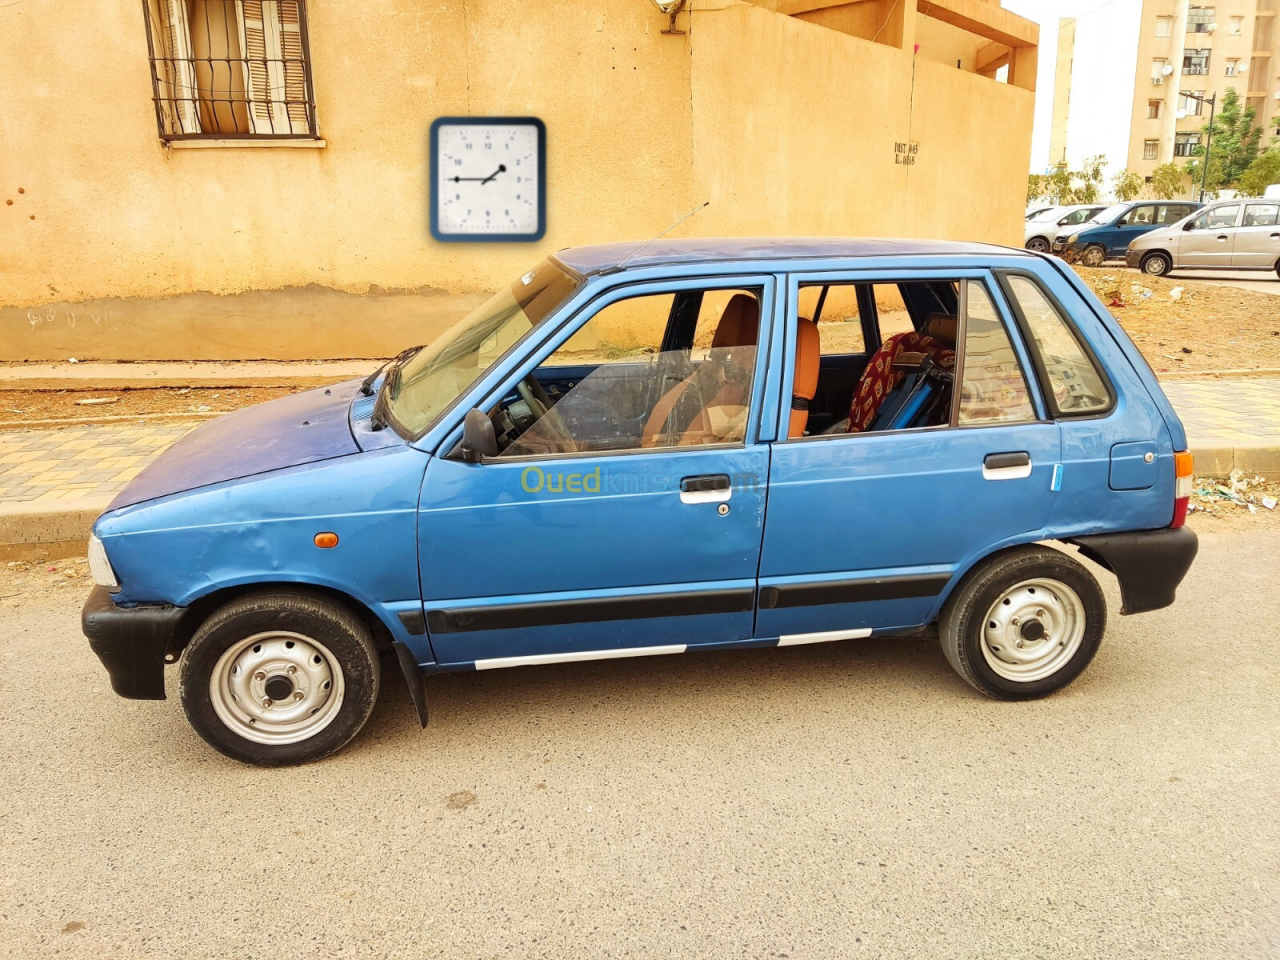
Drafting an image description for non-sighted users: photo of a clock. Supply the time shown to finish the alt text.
1:45
